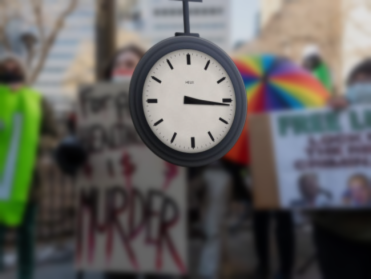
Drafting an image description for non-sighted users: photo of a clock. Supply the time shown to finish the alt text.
3:16
